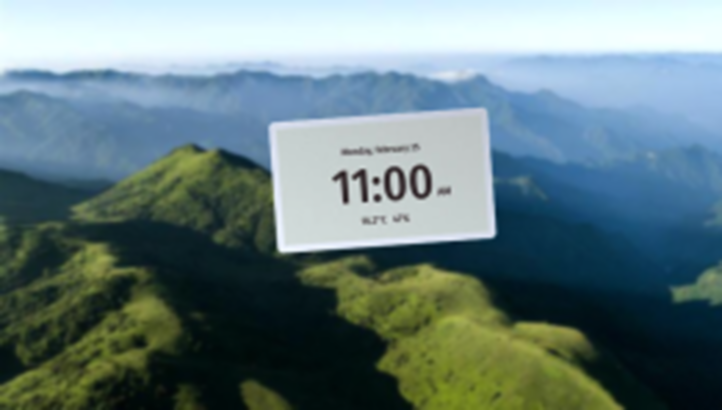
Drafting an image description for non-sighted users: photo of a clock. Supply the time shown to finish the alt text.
11:00
